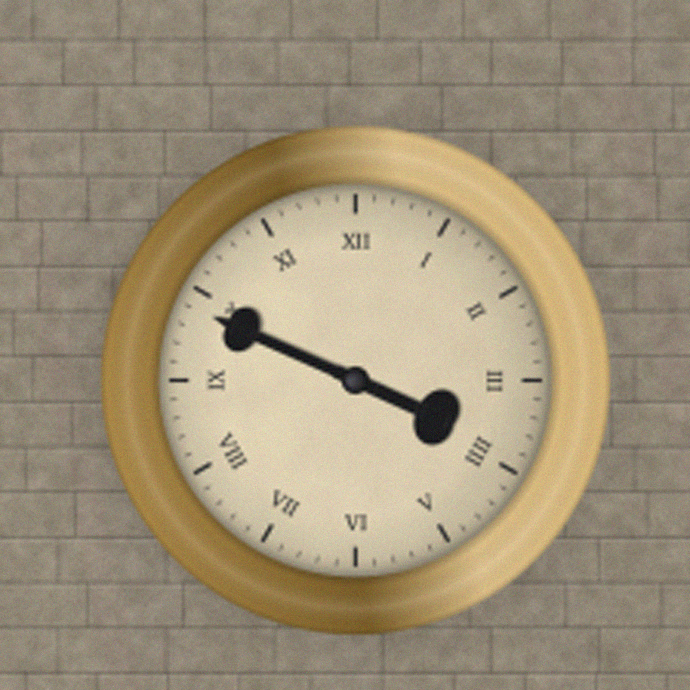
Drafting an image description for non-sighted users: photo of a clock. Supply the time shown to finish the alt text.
3:49
